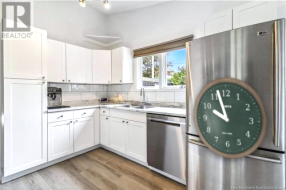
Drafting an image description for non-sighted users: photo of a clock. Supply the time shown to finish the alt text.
9:57
